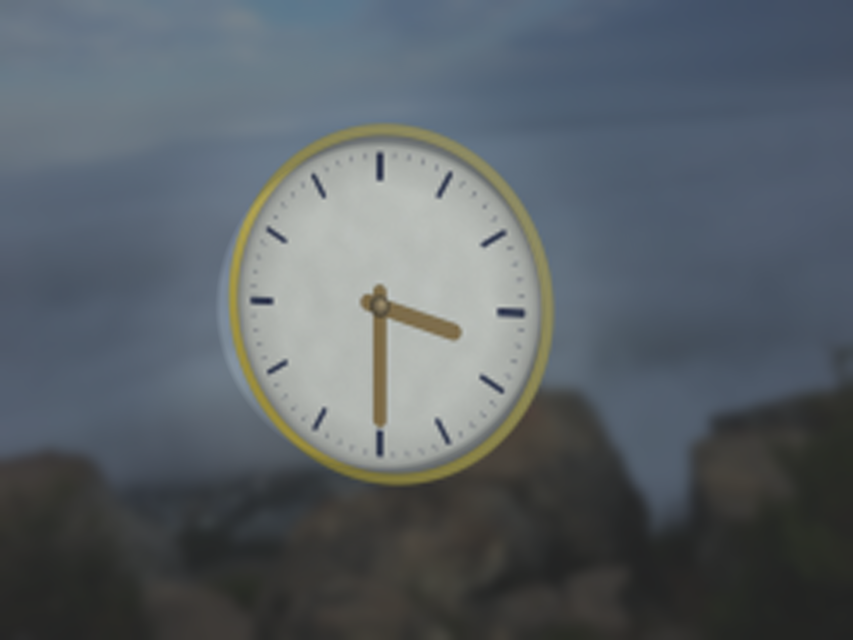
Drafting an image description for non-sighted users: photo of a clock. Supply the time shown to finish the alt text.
3:30
